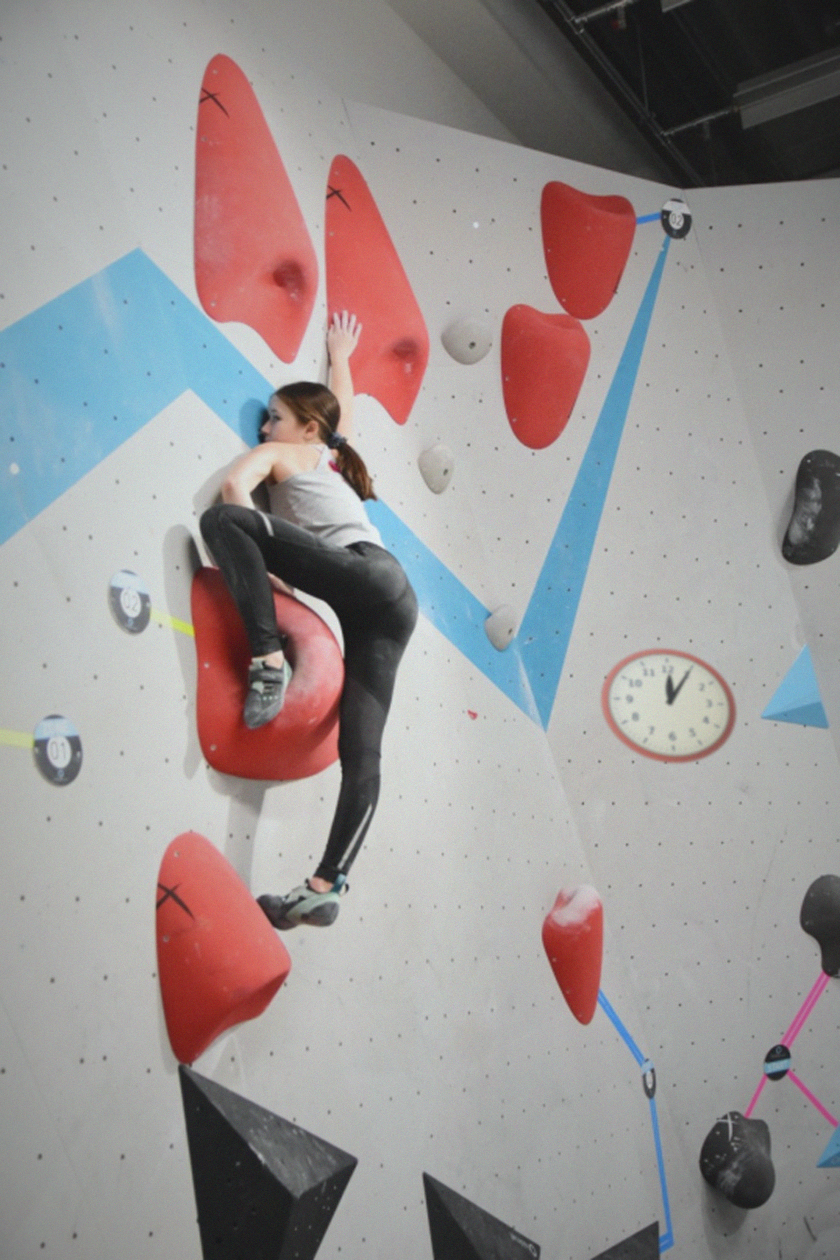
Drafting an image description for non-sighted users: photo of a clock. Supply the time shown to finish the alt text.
12:05
